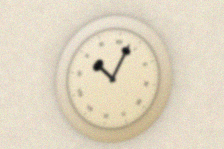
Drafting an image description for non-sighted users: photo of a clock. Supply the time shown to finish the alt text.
10:03
